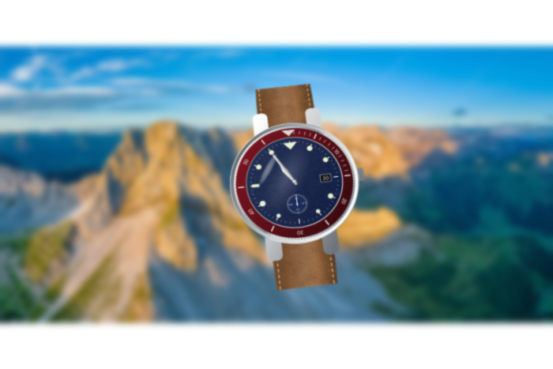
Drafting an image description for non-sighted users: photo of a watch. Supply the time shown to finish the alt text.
10:55
